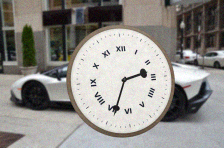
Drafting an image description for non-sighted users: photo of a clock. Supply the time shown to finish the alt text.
2:34
